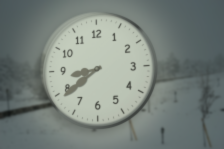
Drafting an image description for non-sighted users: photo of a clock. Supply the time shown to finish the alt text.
8:39
